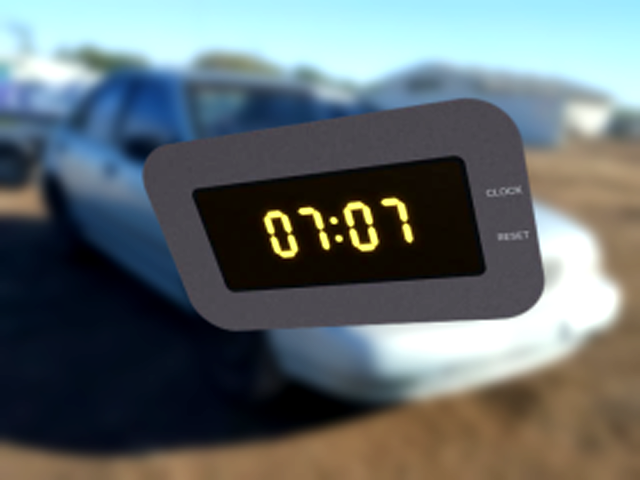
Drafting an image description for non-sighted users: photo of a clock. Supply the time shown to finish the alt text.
7:07
